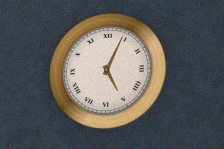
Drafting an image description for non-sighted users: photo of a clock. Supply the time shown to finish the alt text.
5:04
